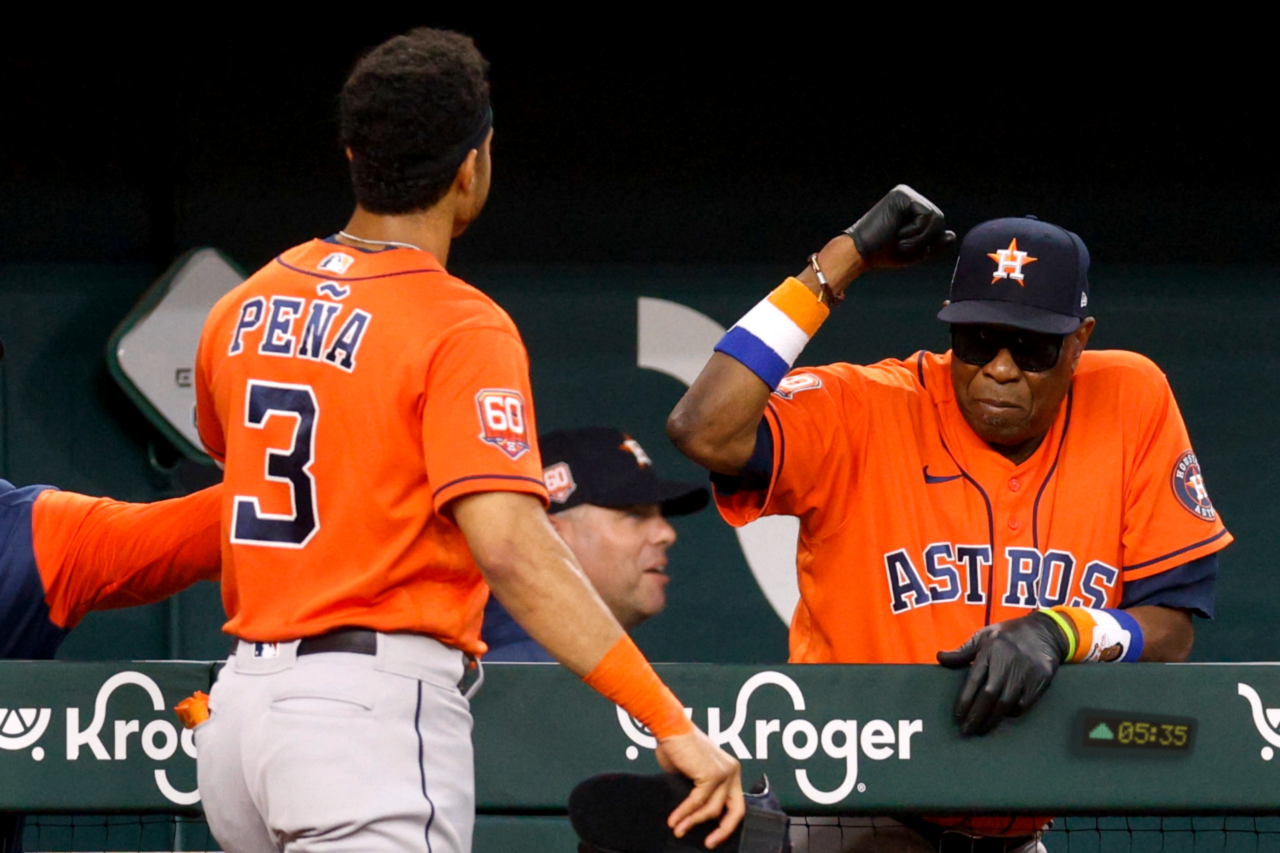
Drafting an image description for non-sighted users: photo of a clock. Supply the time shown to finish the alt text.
5:35
